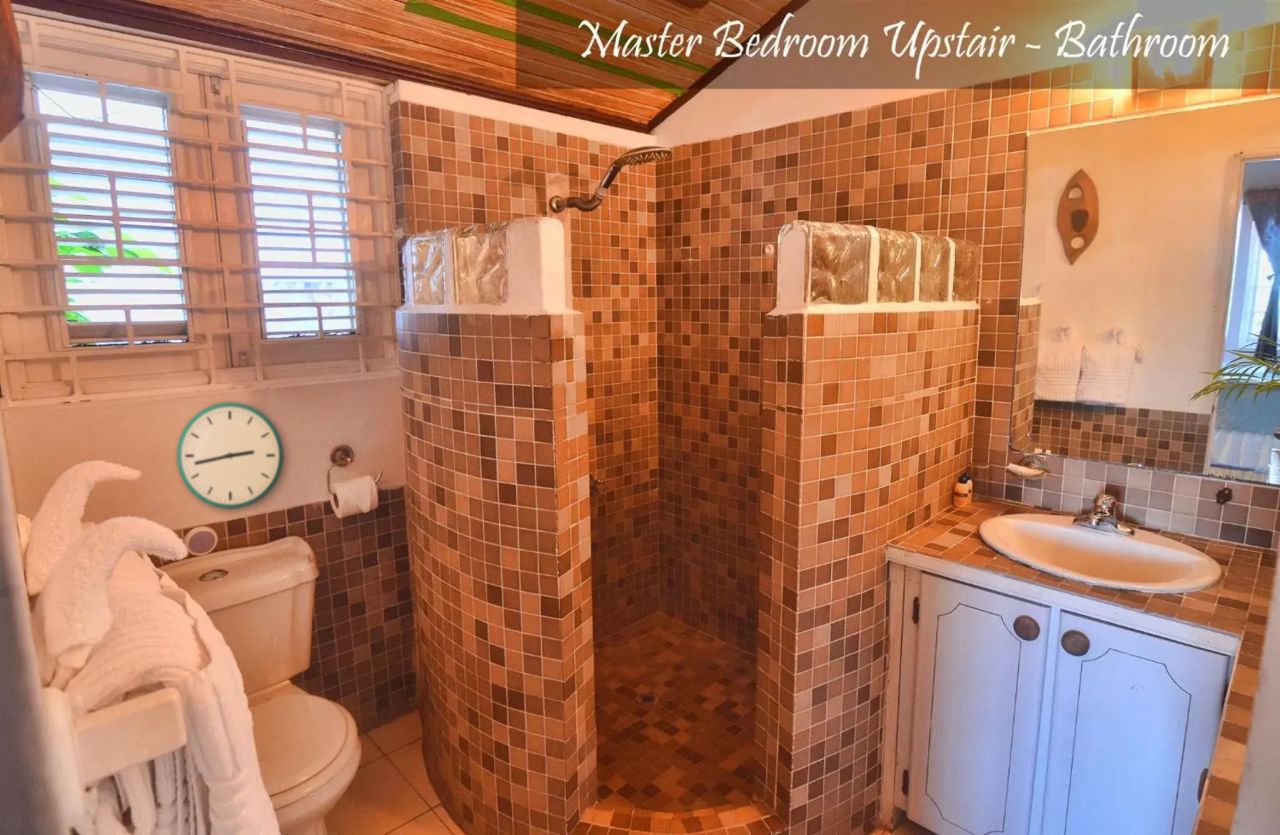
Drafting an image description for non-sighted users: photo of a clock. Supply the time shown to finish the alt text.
2:43
